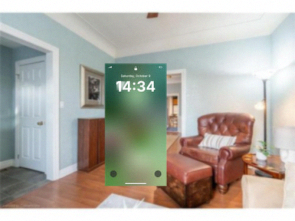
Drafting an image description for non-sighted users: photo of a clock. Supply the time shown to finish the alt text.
14:34
